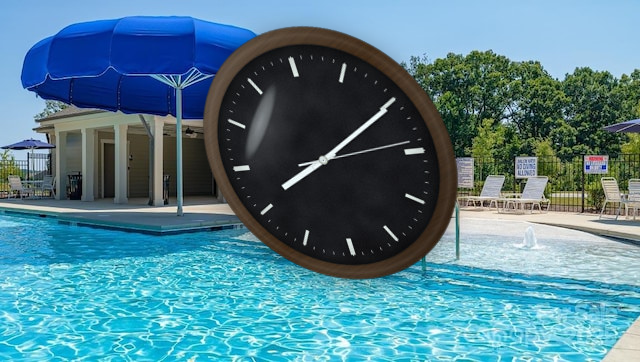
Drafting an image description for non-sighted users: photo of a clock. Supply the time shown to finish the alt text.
8:10:14
